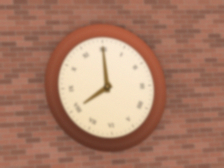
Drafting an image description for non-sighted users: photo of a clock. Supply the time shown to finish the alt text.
8:00
